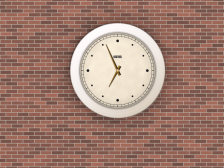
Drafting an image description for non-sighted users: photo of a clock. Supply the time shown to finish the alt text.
6:56
